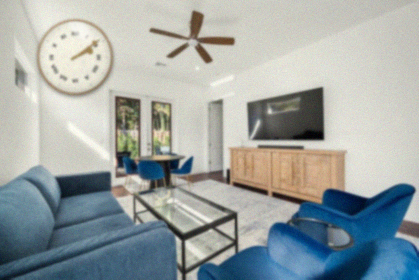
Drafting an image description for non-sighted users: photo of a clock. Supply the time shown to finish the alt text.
2:09
